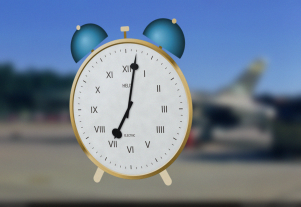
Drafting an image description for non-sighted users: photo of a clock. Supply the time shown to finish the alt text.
7:02
